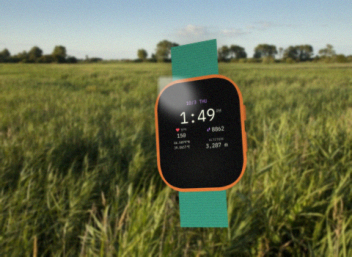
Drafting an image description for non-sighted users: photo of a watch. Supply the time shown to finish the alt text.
1:49
